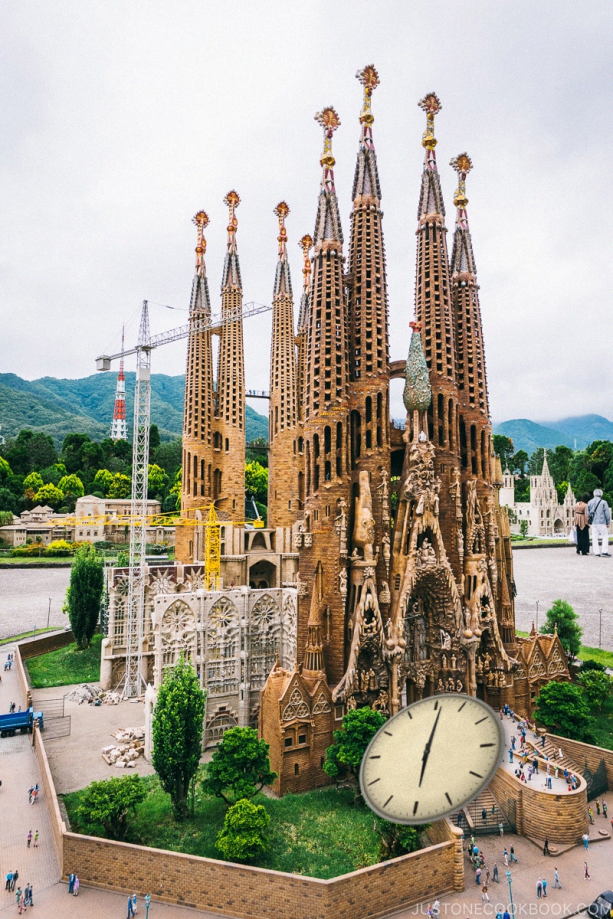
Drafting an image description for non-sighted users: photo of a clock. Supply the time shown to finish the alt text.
6:01
